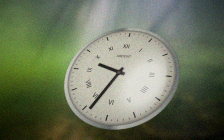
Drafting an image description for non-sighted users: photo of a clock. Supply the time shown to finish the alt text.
9:34
